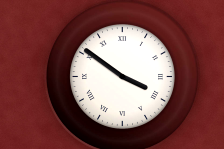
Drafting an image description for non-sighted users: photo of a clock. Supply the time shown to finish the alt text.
3:51
